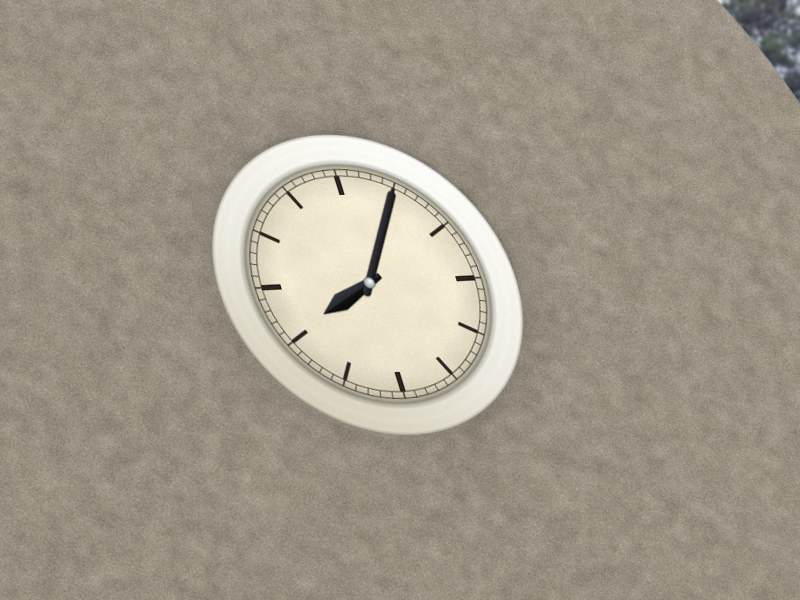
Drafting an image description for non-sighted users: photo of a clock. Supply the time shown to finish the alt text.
8:05
